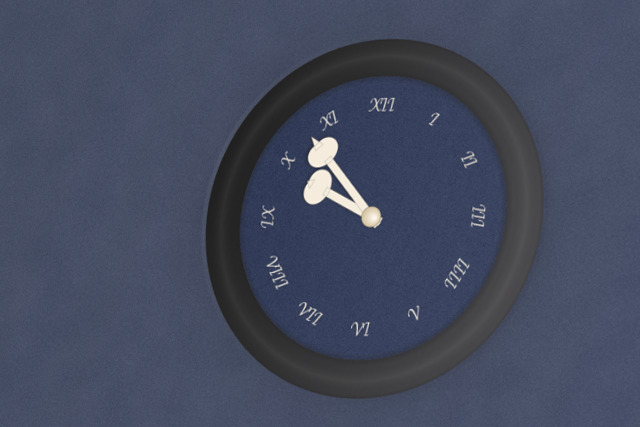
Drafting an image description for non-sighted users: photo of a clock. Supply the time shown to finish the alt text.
9:53
